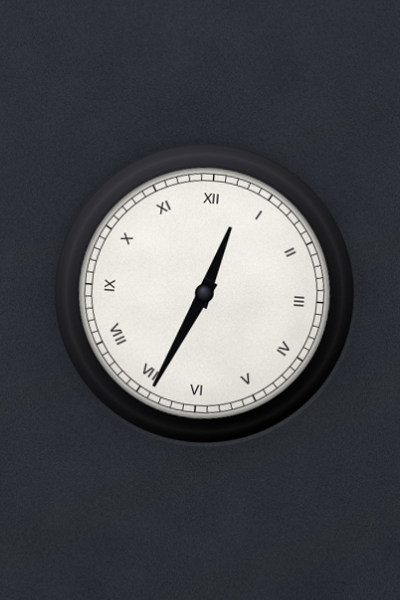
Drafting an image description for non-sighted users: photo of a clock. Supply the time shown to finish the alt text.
12:34
